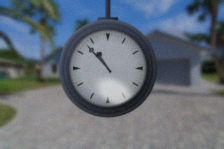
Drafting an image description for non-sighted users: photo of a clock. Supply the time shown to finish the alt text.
10:53
